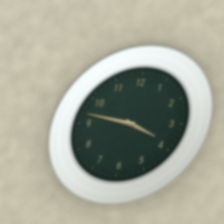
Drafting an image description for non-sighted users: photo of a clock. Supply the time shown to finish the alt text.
3:47
